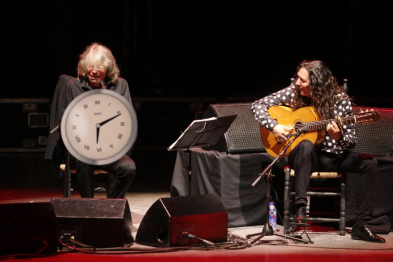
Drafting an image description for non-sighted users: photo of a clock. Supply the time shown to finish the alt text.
6:11
